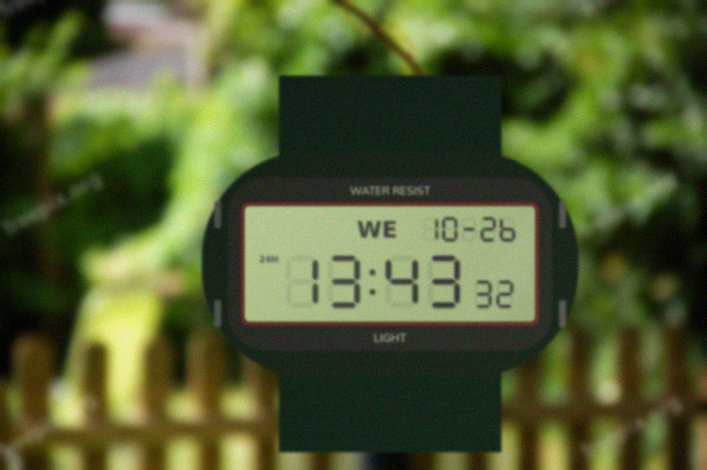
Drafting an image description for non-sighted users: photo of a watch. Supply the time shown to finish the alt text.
13:43:32
